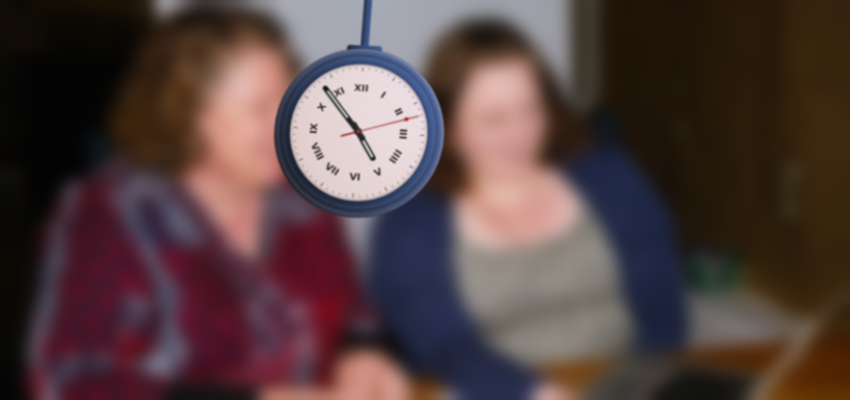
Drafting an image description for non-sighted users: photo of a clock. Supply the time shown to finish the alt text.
4:53:12
